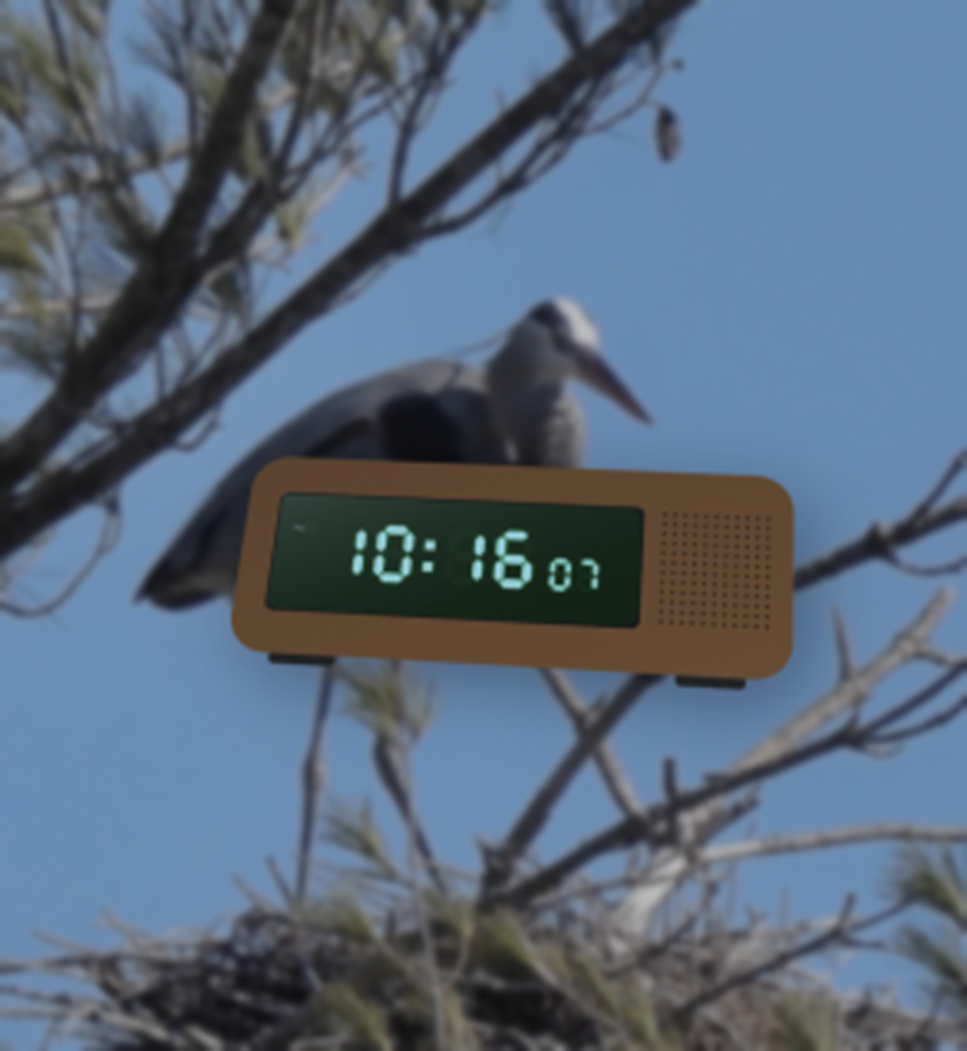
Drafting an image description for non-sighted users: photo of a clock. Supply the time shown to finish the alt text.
10:16:07
